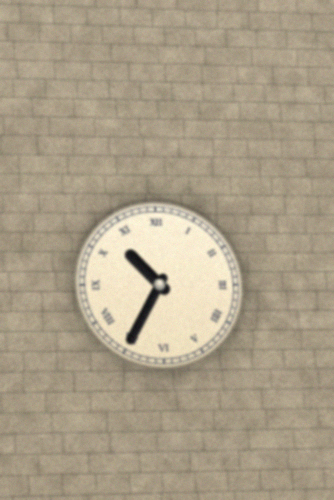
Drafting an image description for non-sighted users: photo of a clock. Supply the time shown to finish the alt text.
10:35
